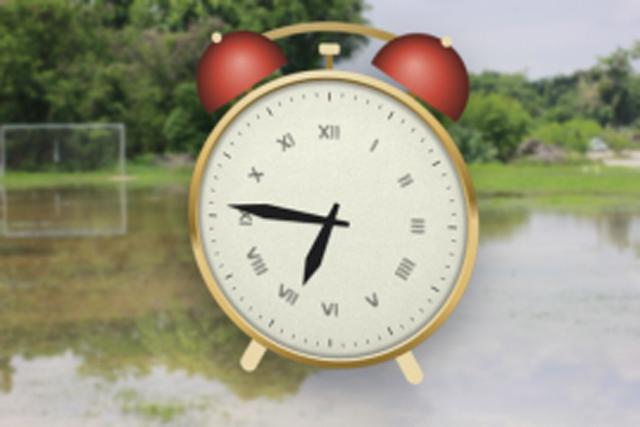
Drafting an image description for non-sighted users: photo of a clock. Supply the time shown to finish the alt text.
6:46
